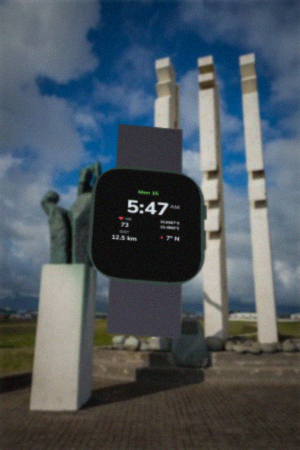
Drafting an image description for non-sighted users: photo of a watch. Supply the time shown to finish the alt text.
5:47
